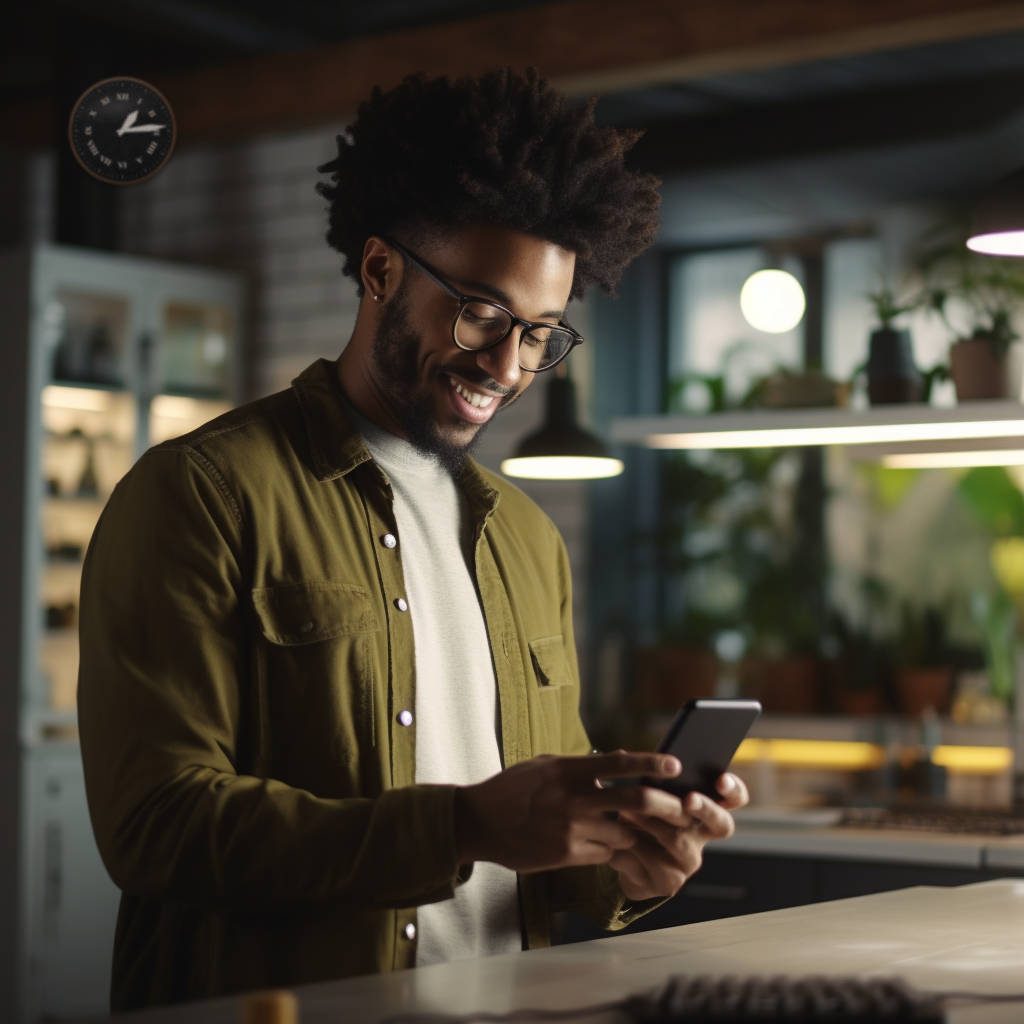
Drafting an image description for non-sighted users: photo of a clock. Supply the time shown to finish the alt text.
1:14
